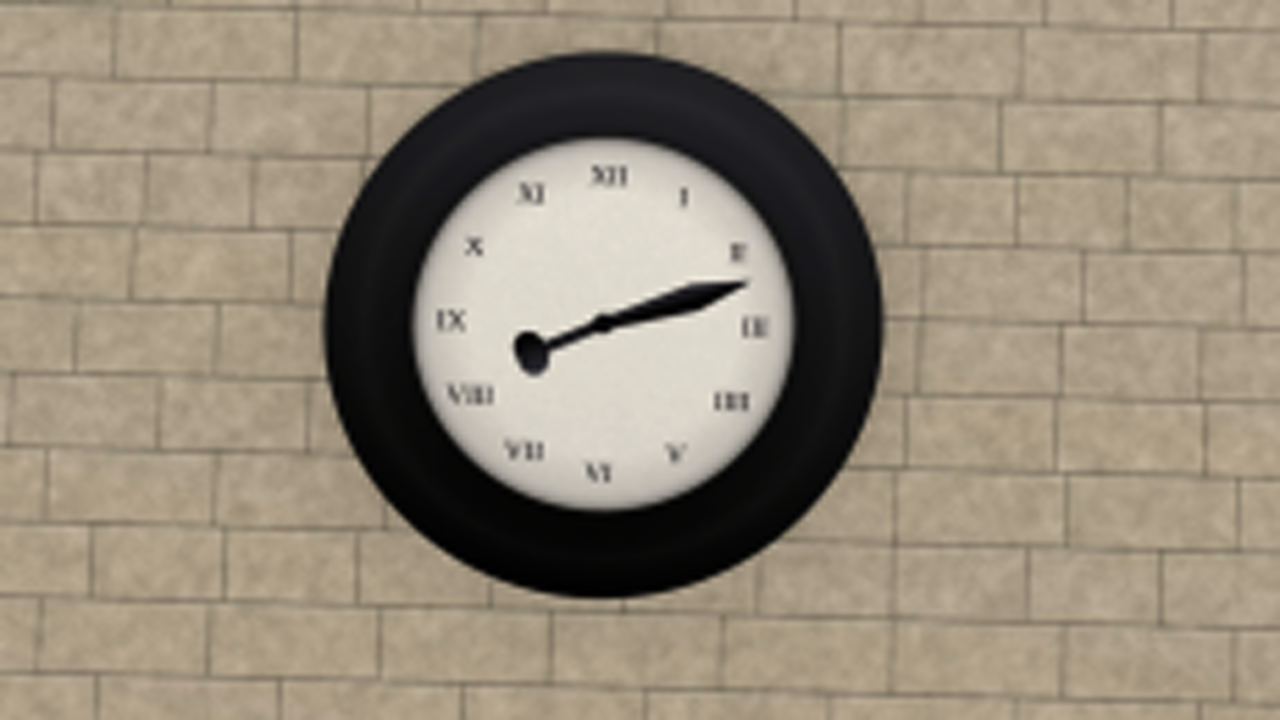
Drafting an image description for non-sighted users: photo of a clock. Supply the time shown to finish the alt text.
8:12
